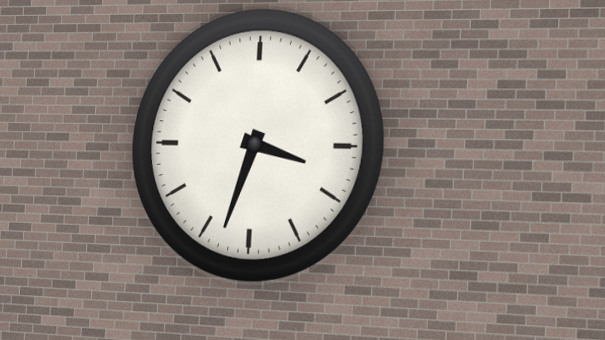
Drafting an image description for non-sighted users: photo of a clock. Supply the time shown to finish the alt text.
3:33
